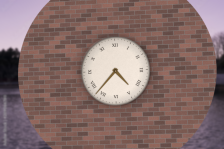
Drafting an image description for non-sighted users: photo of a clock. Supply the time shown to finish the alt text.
4:37
